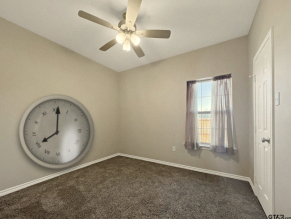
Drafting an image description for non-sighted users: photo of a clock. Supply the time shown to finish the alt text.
8:01
